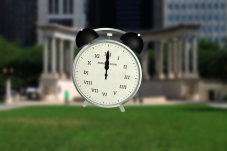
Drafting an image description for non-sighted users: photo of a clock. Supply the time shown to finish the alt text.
12:00
